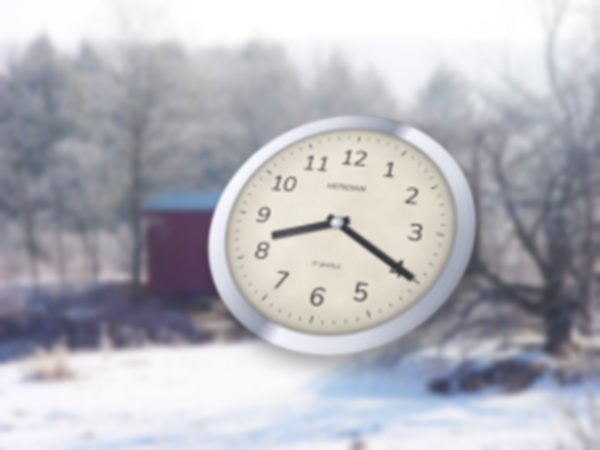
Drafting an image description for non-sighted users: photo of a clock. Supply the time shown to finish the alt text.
8:20
